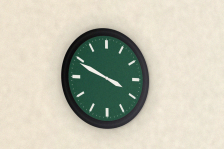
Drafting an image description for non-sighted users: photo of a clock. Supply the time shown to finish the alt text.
3:49
